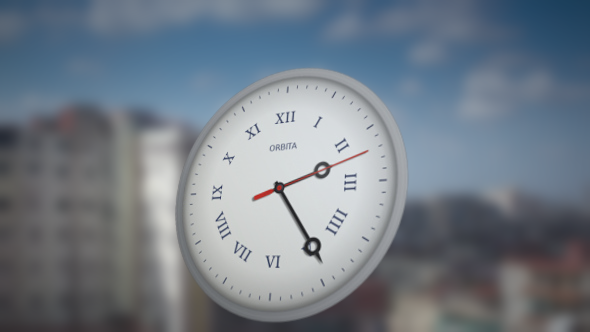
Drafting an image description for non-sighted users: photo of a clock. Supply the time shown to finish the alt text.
2:24:12
